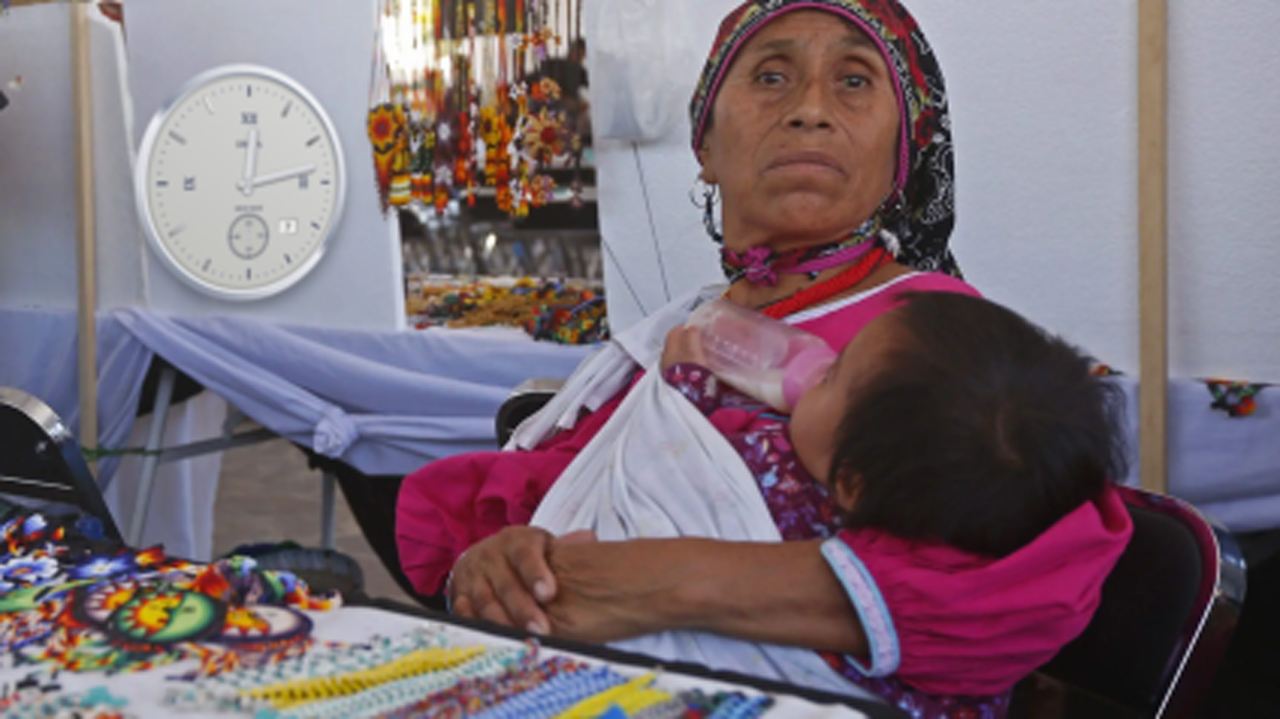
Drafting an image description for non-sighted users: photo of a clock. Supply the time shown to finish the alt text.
12:13
